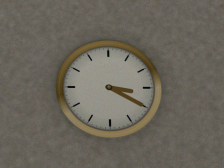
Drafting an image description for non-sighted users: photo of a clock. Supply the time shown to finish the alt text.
3:20
